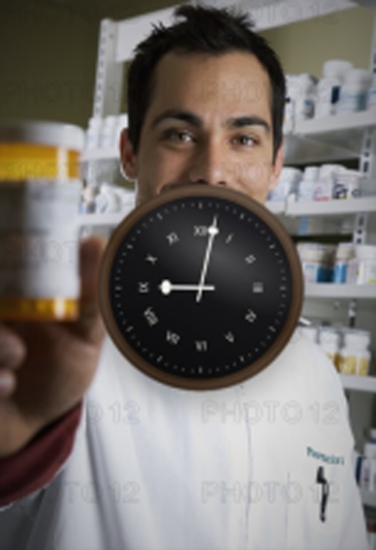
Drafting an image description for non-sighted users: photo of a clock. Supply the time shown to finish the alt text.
9:02
